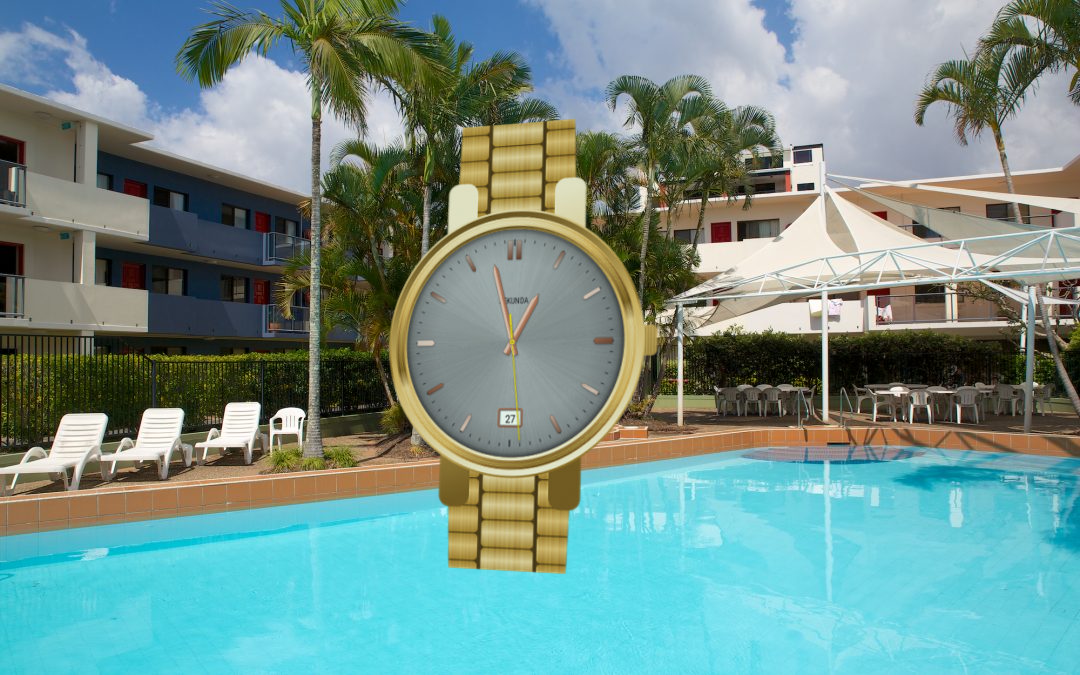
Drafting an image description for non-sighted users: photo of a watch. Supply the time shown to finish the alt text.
12:57:29
